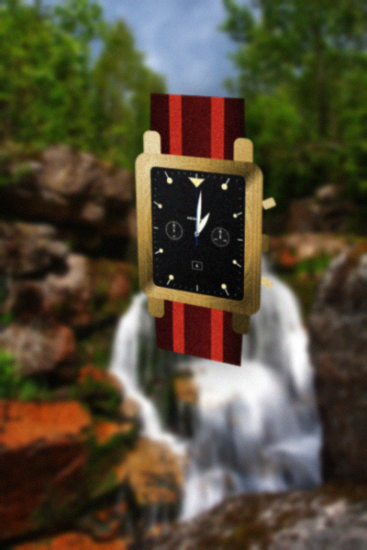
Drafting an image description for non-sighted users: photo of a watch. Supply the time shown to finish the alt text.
1:01
